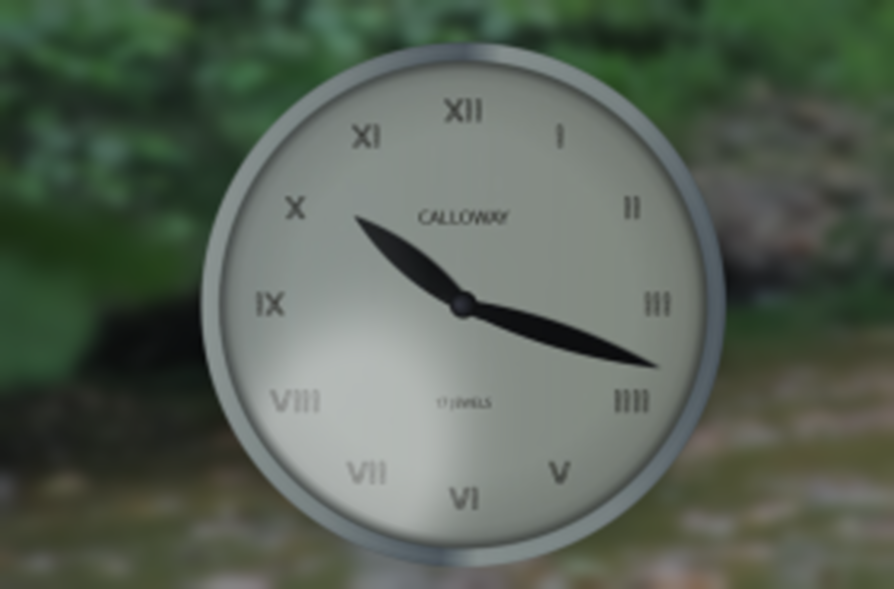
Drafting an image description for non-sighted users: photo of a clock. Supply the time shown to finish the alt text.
10:18
